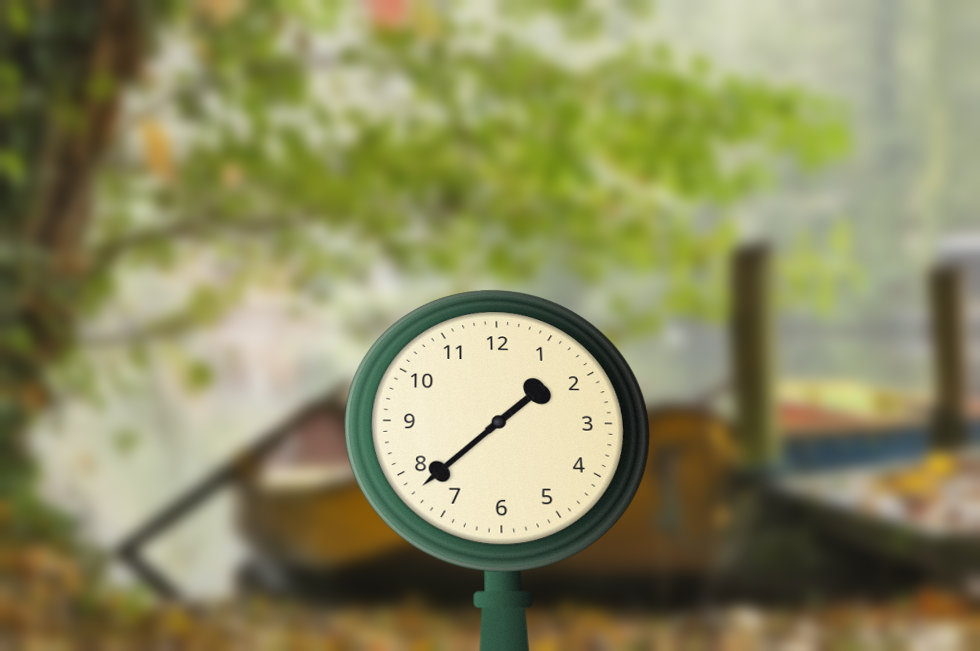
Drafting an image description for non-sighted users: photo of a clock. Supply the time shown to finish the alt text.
1:38
